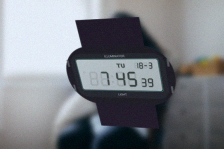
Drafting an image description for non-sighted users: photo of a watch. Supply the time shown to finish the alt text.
7:45:39
